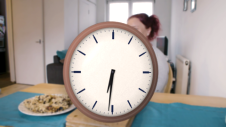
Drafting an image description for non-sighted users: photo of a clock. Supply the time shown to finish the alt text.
6:31
